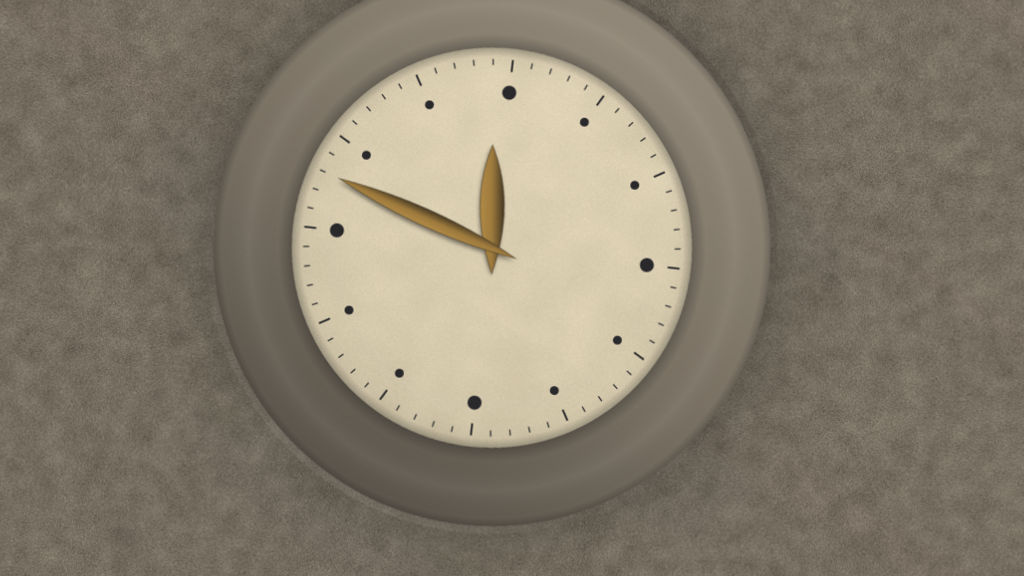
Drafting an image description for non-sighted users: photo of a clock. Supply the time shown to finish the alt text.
11:48
